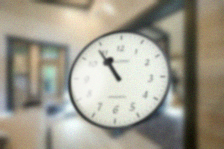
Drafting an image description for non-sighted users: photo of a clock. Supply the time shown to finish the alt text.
10:54
